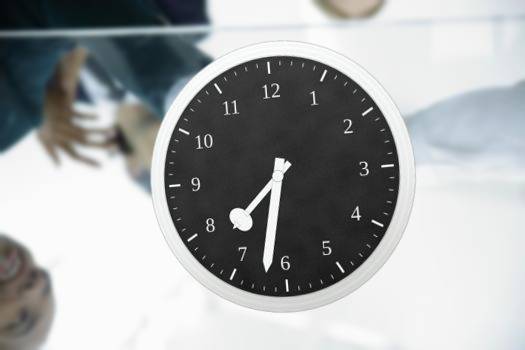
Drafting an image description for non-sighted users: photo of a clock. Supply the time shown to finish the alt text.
7:32
